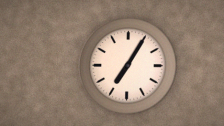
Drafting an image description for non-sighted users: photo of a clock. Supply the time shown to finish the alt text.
7:05
